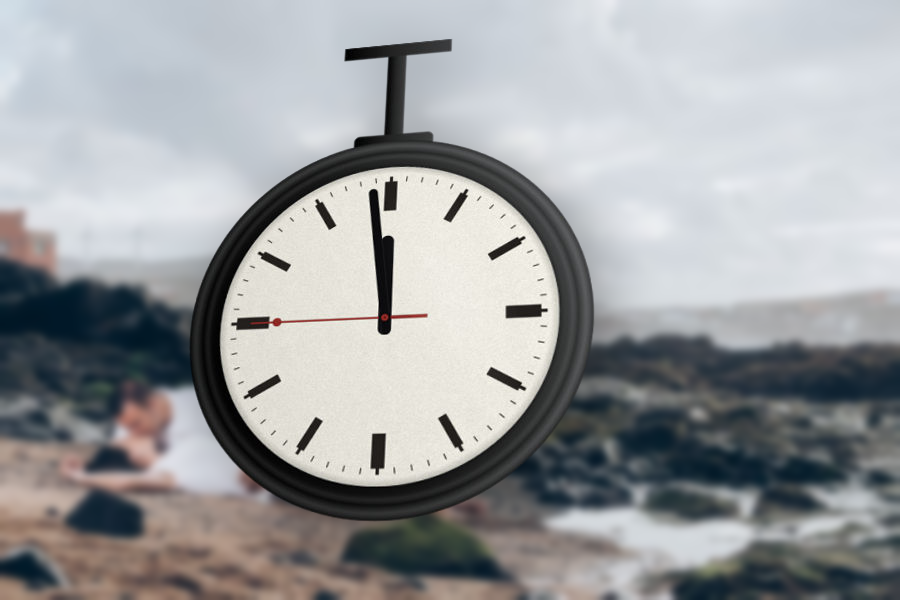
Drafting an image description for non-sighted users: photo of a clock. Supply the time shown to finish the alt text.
11:58:45
